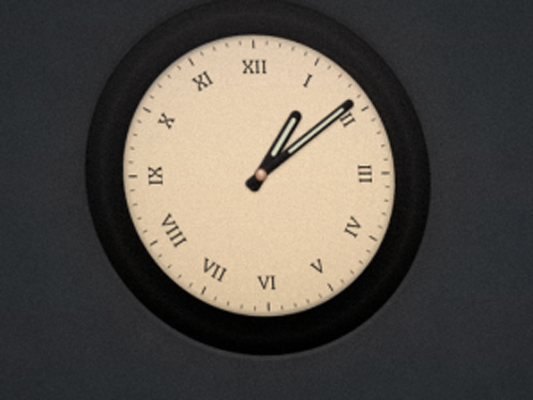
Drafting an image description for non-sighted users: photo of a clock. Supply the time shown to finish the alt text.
1:09
